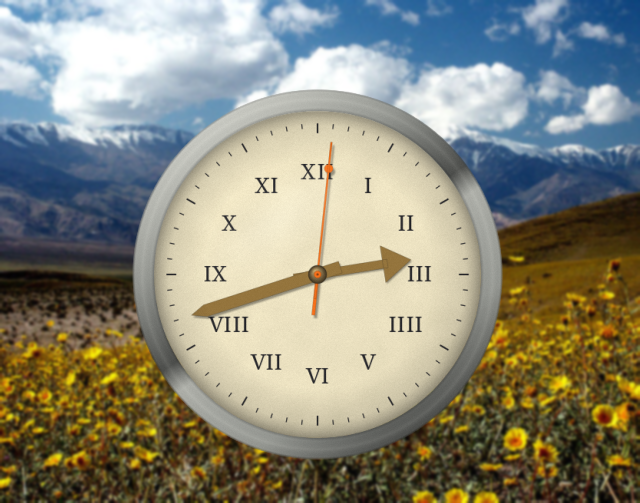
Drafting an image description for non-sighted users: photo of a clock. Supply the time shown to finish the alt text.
2:42:01
